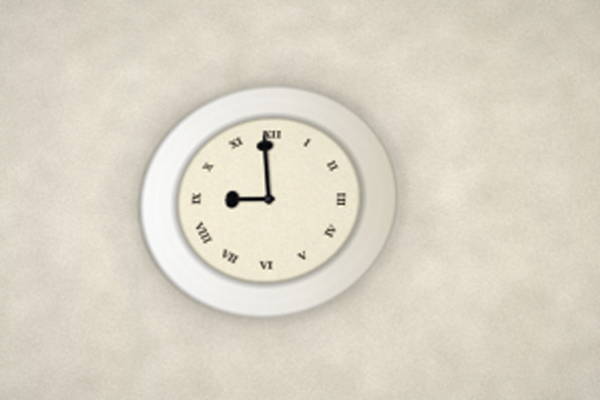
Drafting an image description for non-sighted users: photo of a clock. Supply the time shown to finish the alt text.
8:59
